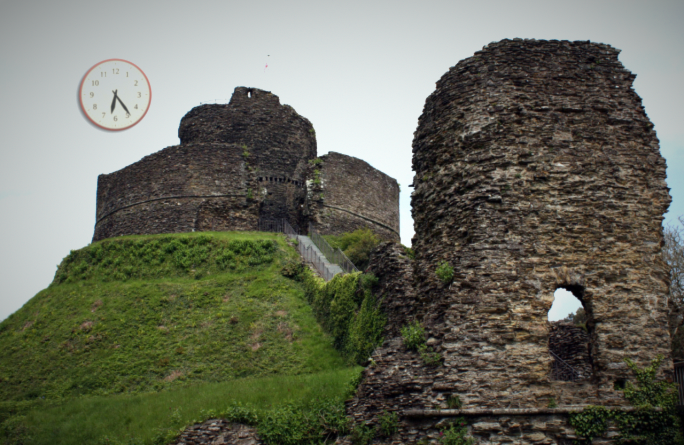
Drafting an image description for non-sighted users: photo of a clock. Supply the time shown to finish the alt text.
6:24
